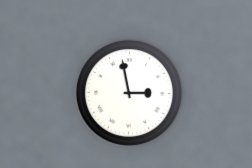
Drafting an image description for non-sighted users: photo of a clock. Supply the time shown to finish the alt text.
2:58
